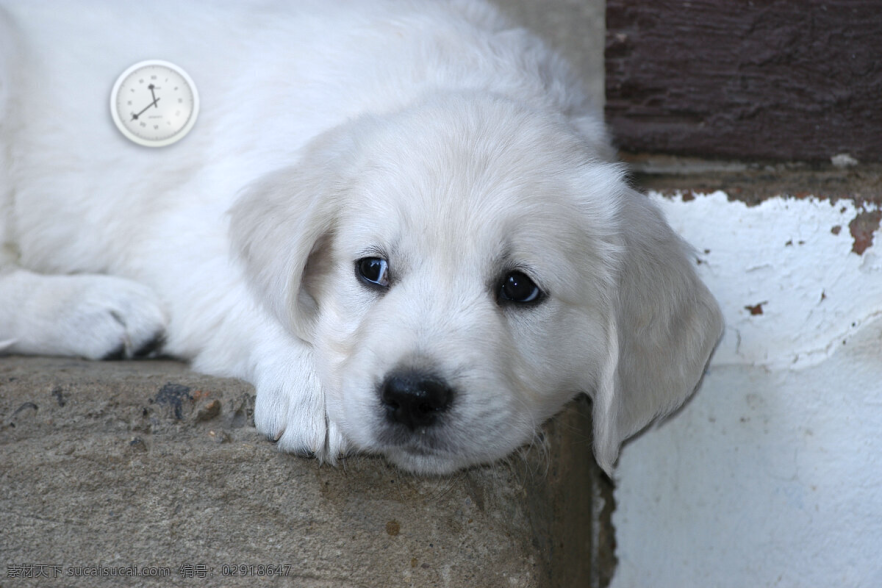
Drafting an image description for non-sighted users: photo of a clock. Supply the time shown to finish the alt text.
11:39
